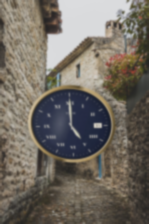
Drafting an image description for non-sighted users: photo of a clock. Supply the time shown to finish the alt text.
5:00
